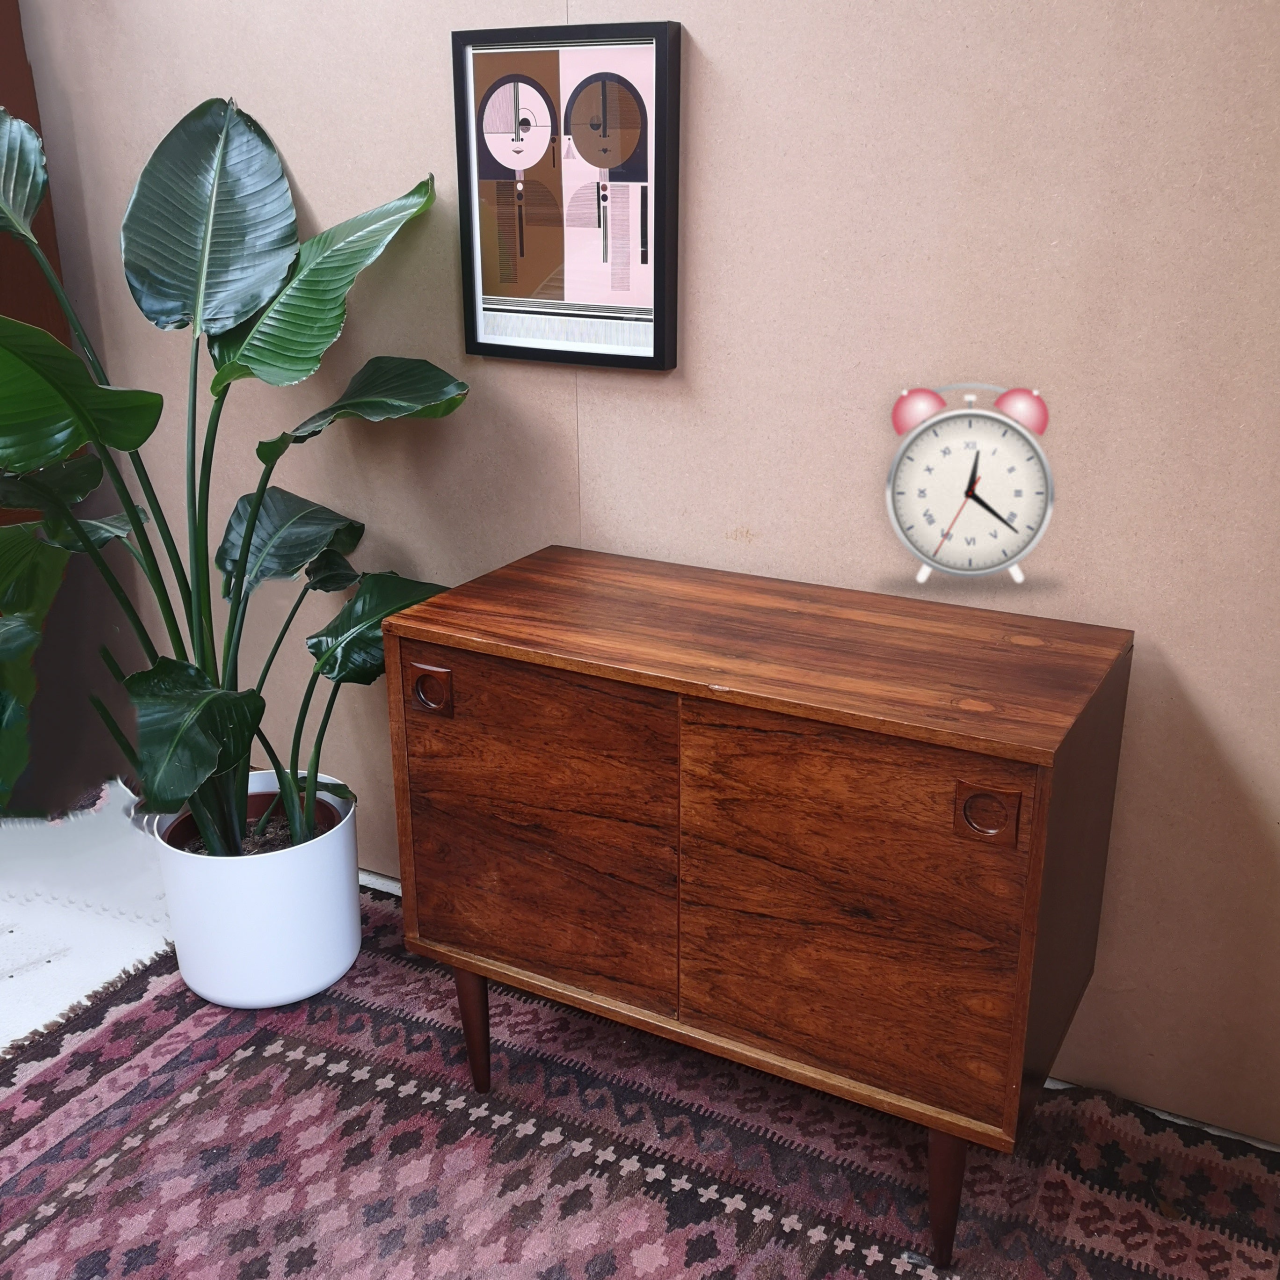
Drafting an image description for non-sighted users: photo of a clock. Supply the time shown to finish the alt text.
12:21:35
